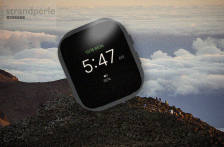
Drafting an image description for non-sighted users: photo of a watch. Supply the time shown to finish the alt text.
5:47
